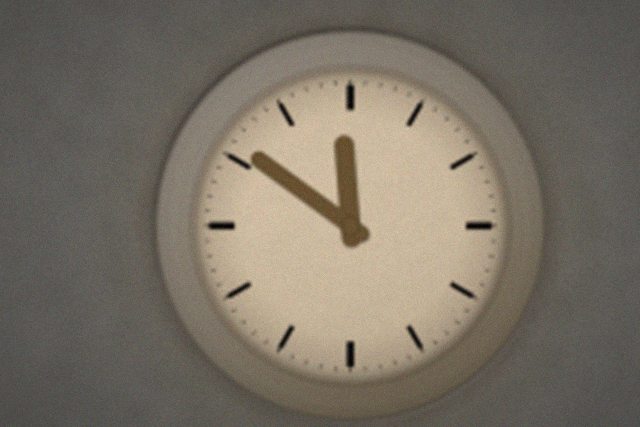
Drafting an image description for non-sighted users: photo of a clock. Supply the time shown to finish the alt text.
11:51
